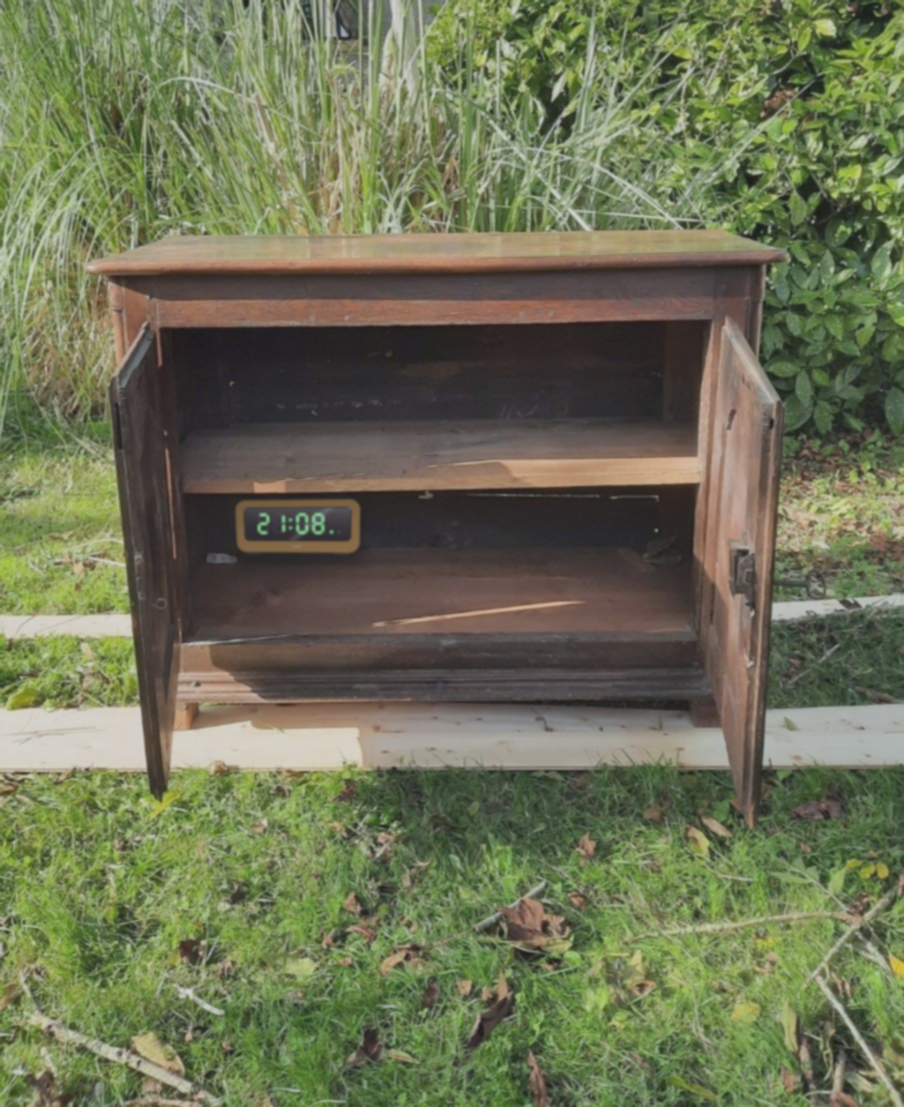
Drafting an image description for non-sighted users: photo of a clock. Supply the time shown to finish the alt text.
21:08
